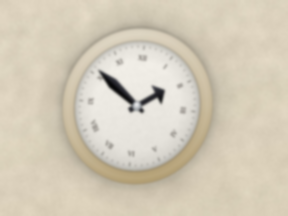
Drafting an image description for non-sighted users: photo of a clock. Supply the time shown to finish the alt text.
1:51
